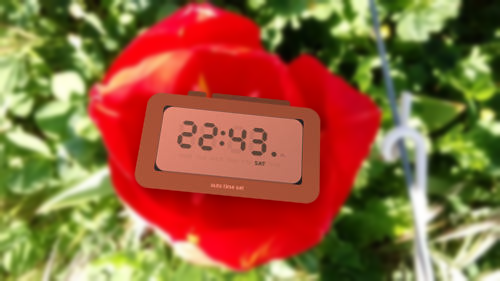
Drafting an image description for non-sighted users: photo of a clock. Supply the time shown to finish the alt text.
22:43
